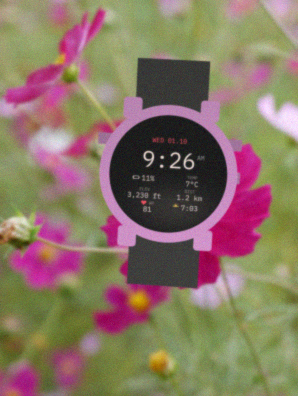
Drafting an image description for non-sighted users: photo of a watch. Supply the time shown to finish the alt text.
9:26
